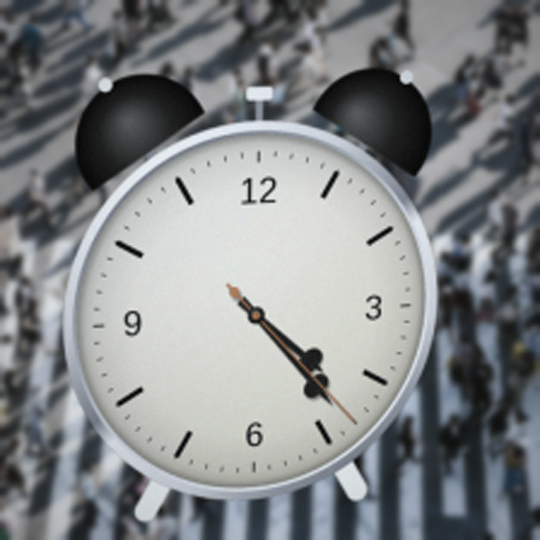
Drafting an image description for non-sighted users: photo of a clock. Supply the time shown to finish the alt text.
4:23:23
